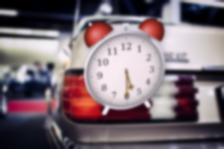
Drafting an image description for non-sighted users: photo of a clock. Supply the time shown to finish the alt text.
5:30
